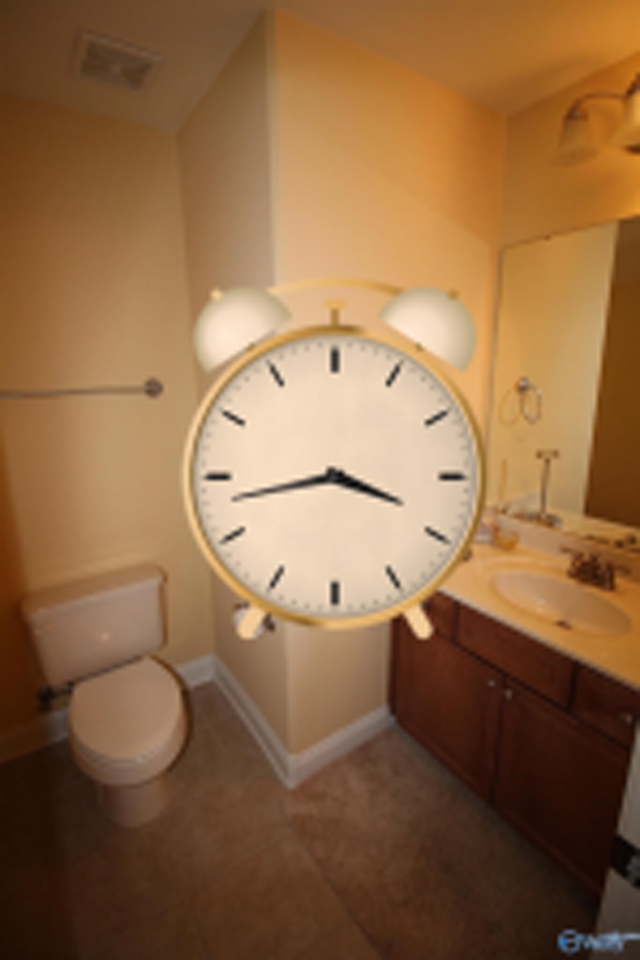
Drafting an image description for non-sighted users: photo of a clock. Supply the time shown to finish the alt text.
3:43
